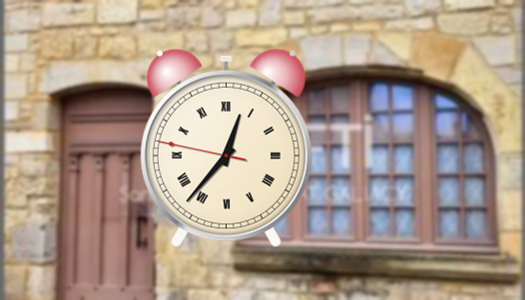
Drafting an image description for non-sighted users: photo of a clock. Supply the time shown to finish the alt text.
12:36:47
